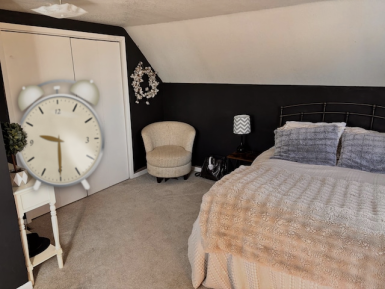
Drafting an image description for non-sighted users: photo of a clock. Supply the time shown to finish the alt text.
9:30
